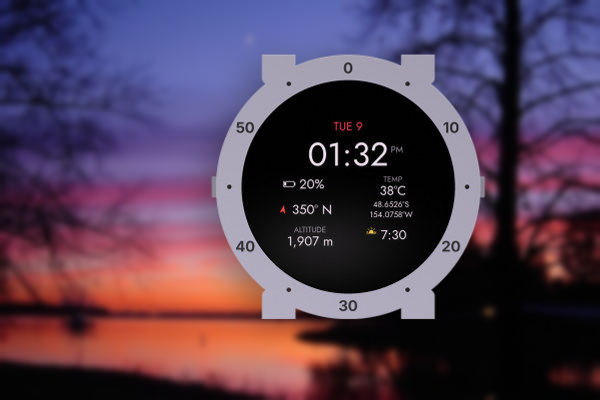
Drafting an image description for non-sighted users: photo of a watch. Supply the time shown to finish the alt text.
1:32
